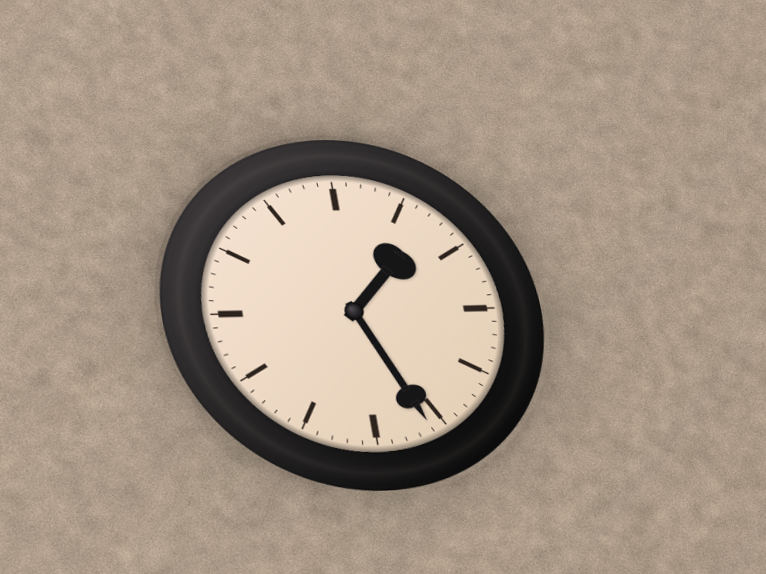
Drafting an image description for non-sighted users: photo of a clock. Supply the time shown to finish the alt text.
1:26
